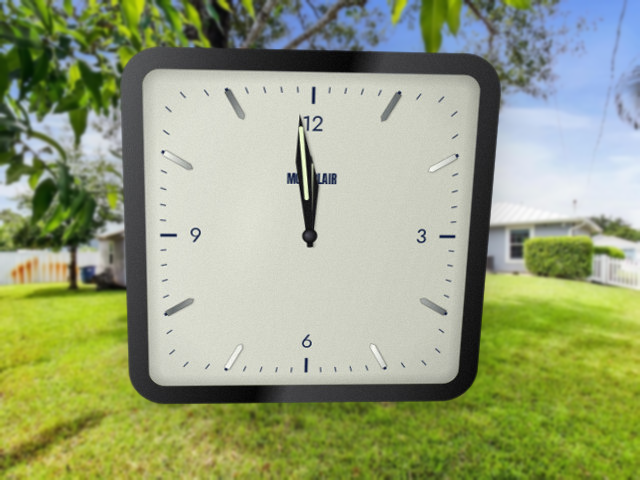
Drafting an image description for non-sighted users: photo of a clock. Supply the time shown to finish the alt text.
11:59
